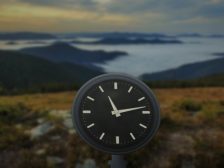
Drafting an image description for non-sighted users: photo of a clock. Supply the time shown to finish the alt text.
11:13
